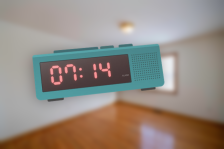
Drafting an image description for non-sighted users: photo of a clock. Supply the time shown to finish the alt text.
7:14
